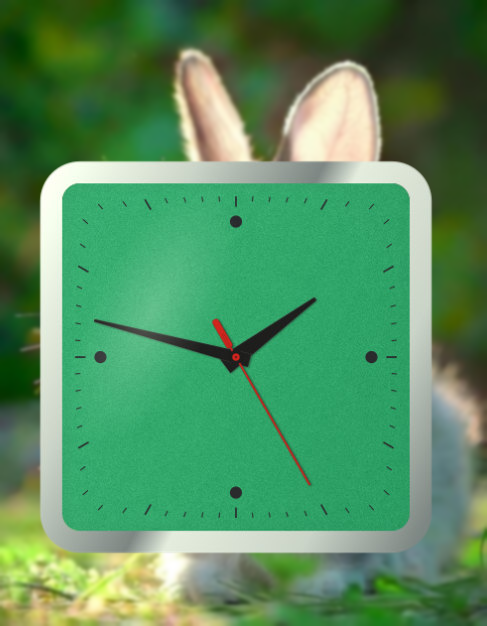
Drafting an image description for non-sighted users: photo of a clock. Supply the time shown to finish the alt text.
1:47:25
